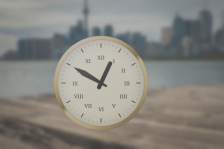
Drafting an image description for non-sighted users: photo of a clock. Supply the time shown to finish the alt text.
12:50
